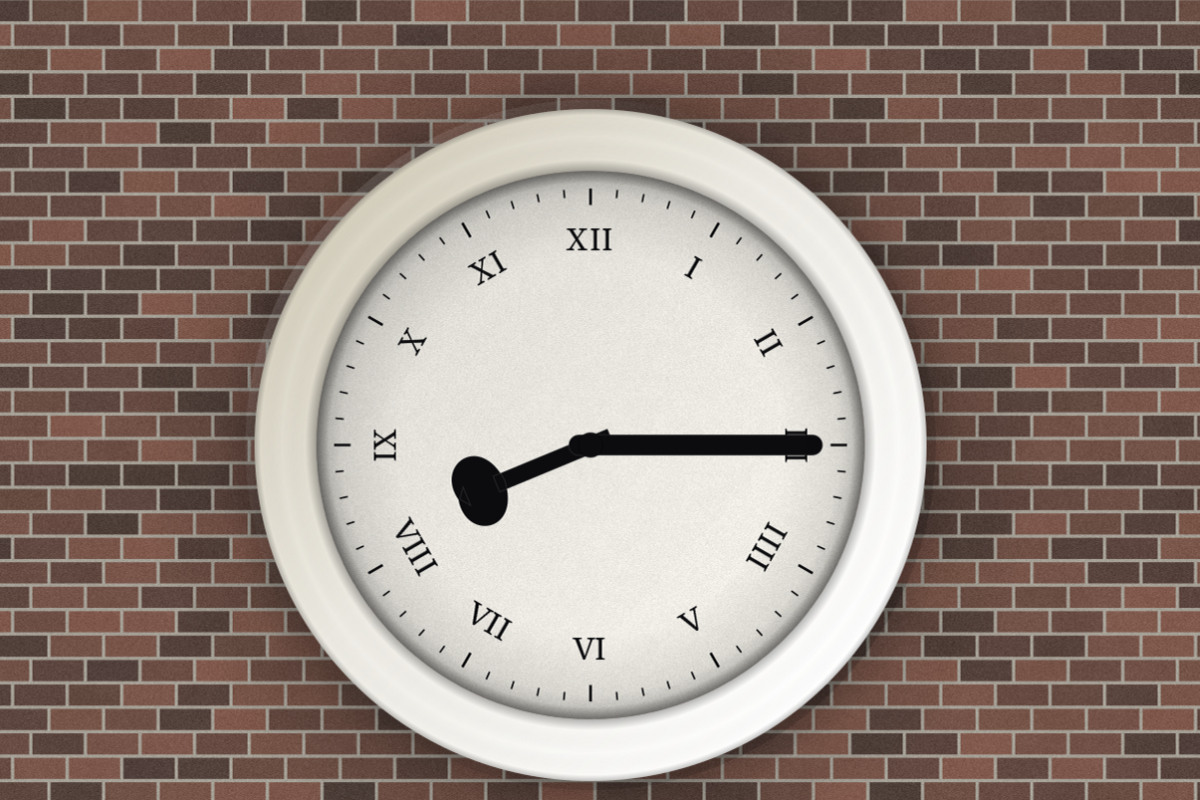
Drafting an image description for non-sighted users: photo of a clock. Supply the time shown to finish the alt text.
8:15
